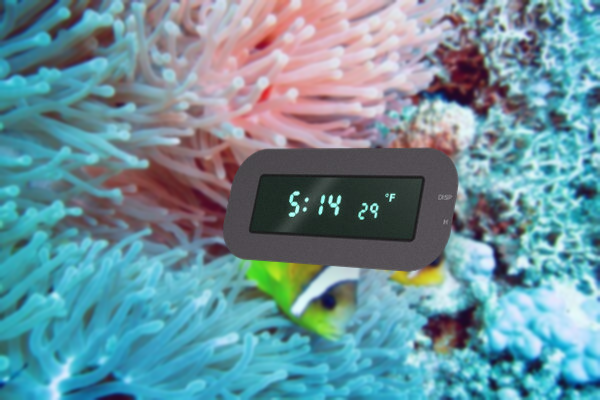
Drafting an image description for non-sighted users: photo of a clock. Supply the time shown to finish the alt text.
5:14
